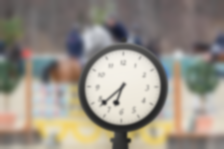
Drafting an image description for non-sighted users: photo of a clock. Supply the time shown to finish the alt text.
6:38
